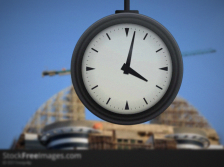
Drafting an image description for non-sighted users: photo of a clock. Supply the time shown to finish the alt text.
4:02
